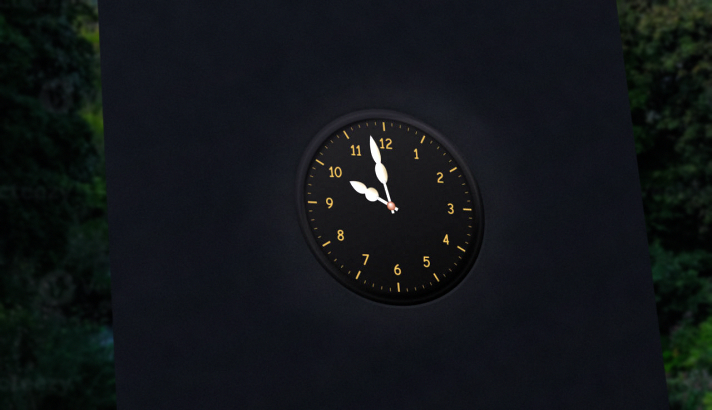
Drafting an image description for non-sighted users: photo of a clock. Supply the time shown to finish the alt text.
9:58
